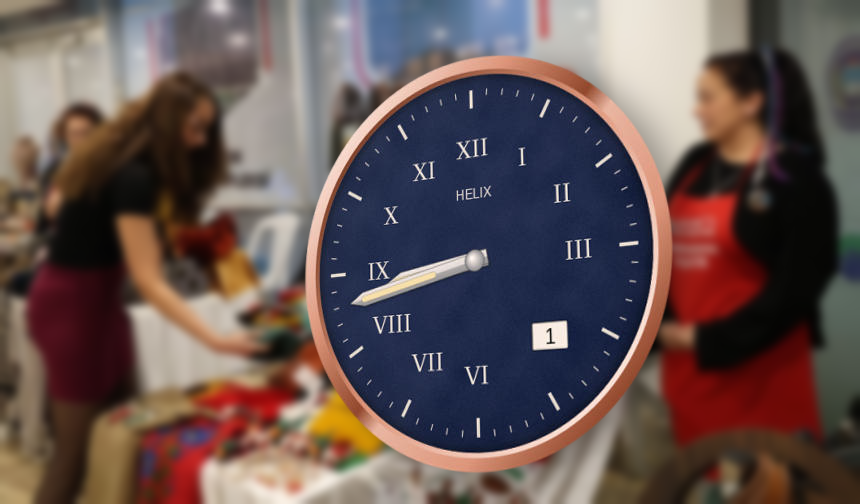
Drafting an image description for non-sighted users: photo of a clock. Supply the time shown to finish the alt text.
8:43
